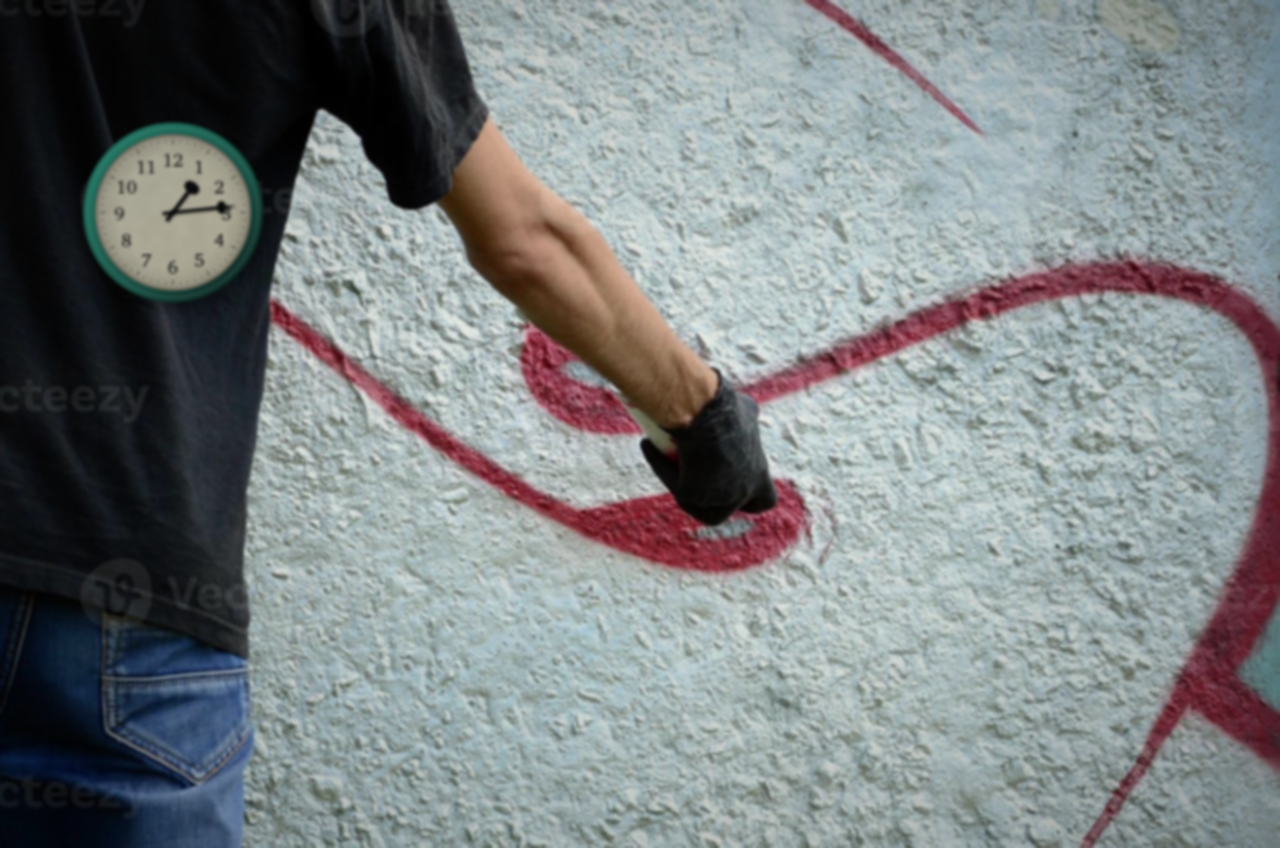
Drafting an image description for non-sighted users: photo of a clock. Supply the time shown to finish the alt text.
1:14
